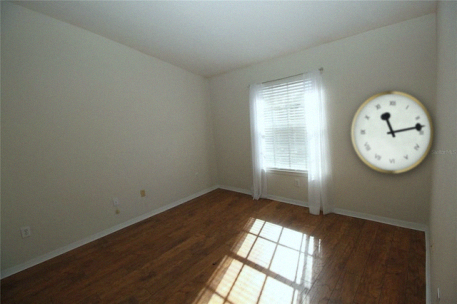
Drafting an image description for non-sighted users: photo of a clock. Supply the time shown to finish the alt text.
11:13
